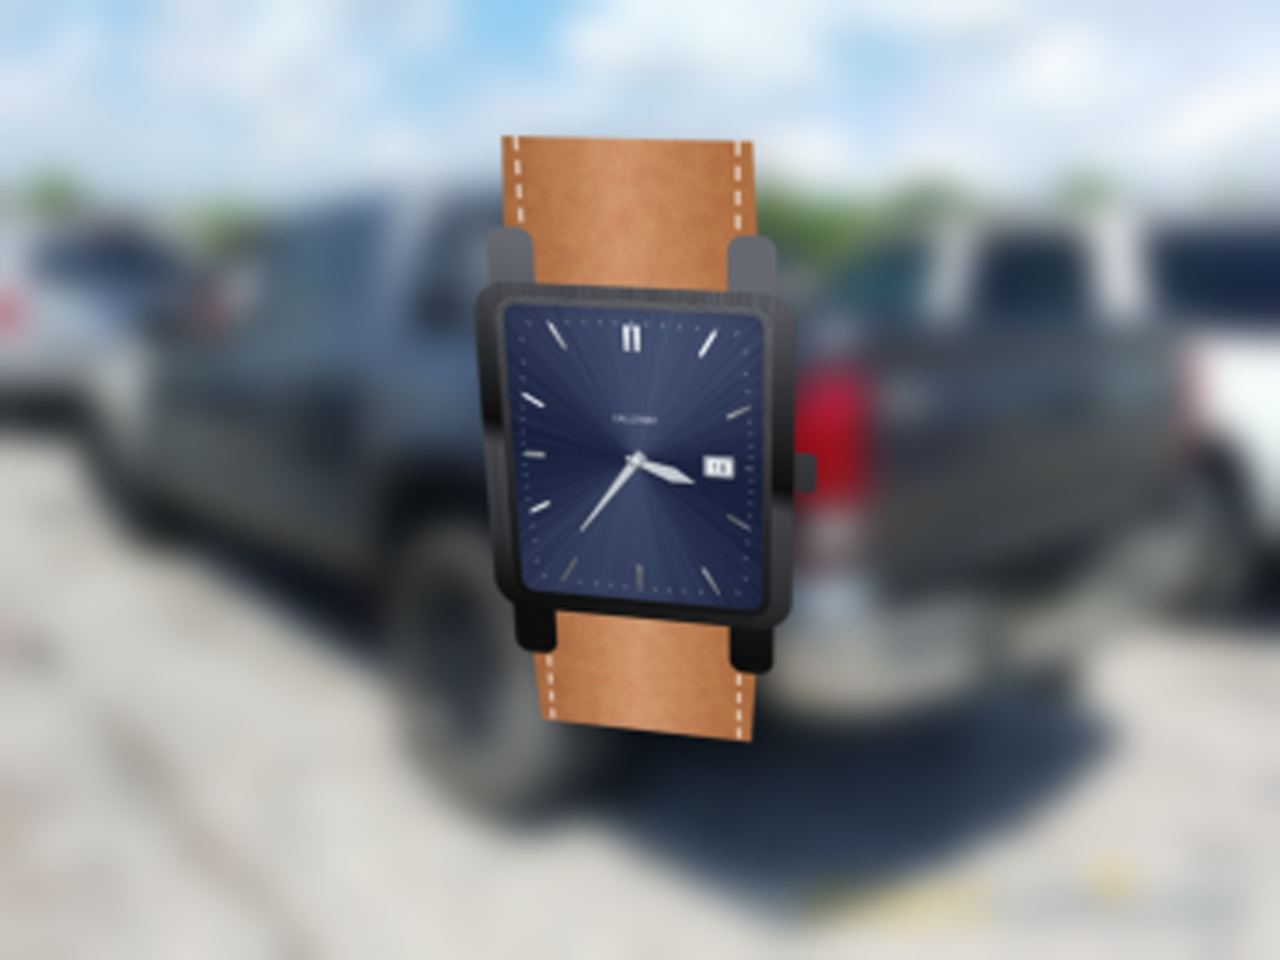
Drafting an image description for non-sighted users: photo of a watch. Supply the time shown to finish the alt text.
3:36
